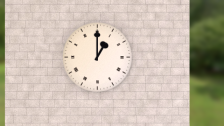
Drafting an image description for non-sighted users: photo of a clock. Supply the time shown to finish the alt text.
1:00
